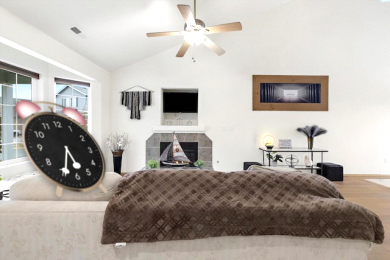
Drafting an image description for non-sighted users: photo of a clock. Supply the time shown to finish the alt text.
5:34
